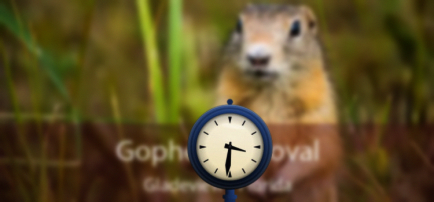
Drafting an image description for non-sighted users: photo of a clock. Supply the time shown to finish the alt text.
3:31
